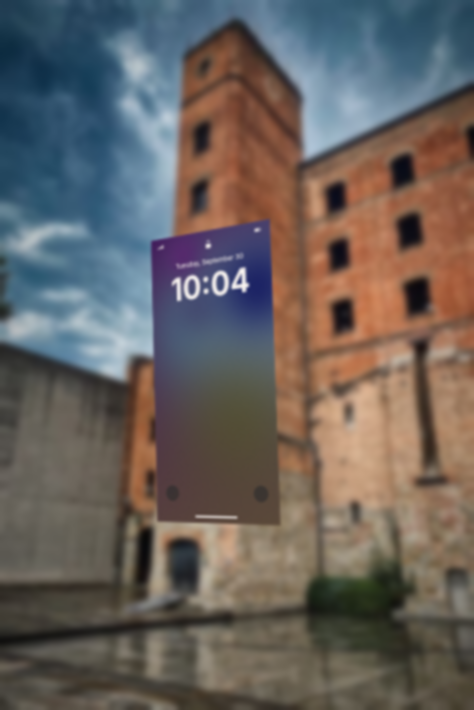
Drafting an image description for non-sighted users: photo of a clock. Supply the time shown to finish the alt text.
10:04
